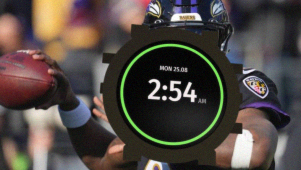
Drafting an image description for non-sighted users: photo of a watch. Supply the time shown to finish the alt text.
2:54
